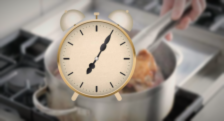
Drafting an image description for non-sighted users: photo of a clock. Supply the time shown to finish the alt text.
7:05
